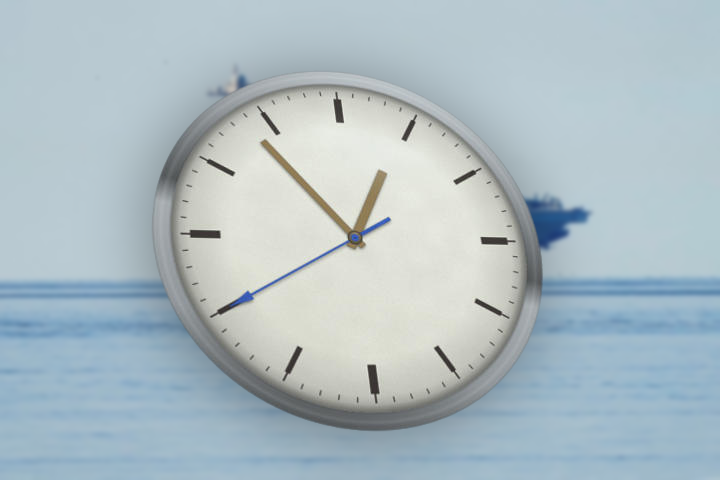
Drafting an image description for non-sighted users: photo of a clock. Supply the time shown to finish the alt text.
12:53:40
